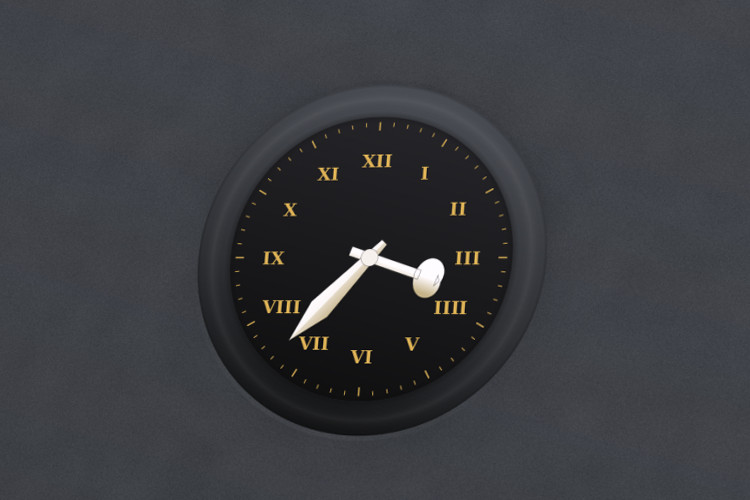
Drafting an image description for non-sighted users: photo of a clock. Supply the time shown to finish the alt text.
3:37
